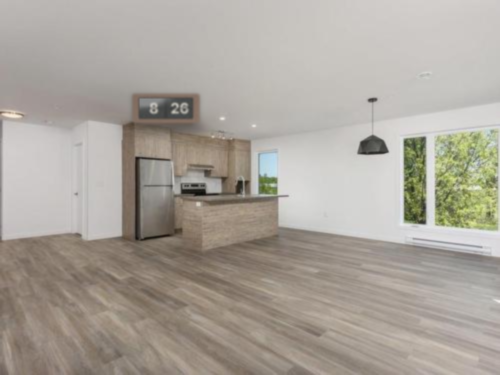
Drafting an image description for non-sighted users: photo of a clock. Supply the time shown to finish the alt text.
8:26
